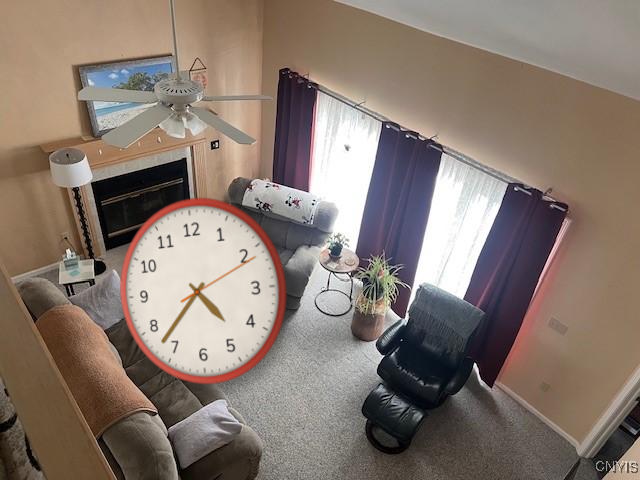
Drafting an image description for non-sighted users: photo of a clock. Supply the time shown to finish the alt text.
4:37:11
